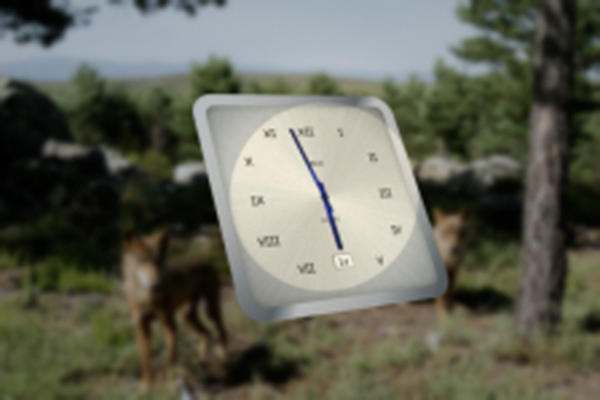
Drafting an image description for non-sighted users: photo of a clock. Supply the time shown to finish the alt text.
5:58
